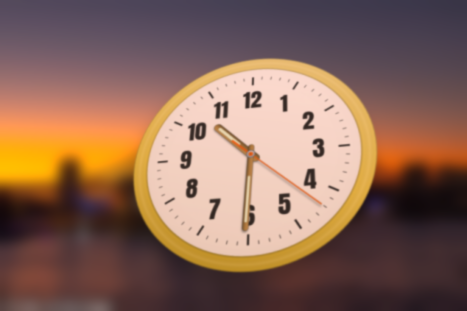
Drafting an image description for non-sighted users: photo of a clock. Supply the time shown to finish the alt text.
10:30:22
